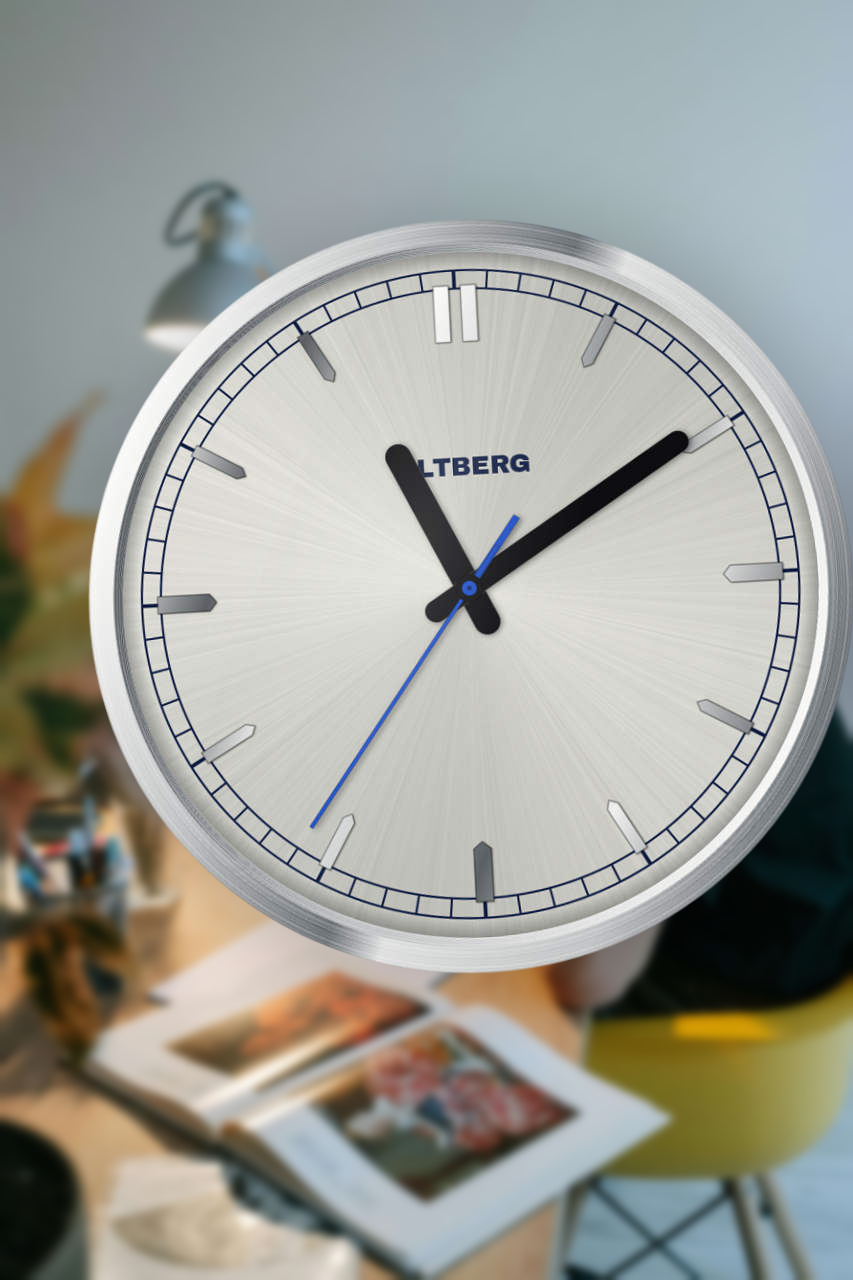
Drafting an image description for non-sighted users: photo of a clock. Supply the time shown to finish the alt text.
11:09:36
